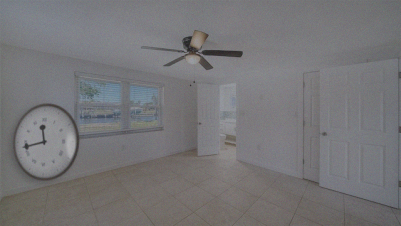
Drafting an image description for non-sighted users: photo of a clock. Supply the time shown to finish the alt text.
11:43
